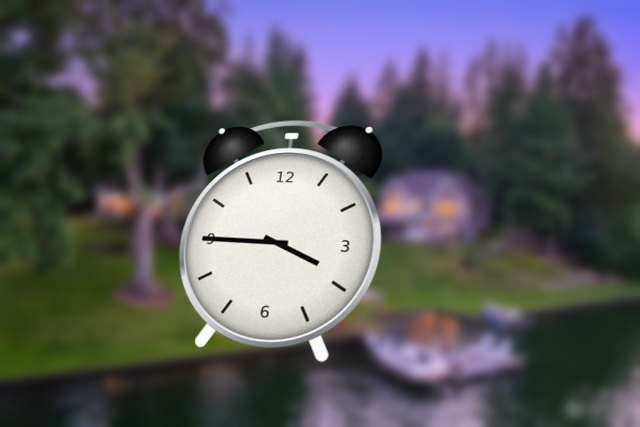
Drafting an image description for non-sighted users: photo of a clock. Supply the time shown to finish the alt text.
3:45
